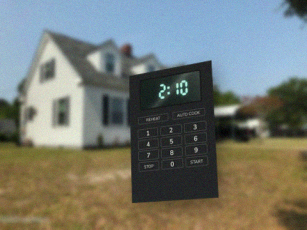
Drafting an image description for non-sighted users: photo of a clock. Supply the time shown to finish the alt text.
2:10
